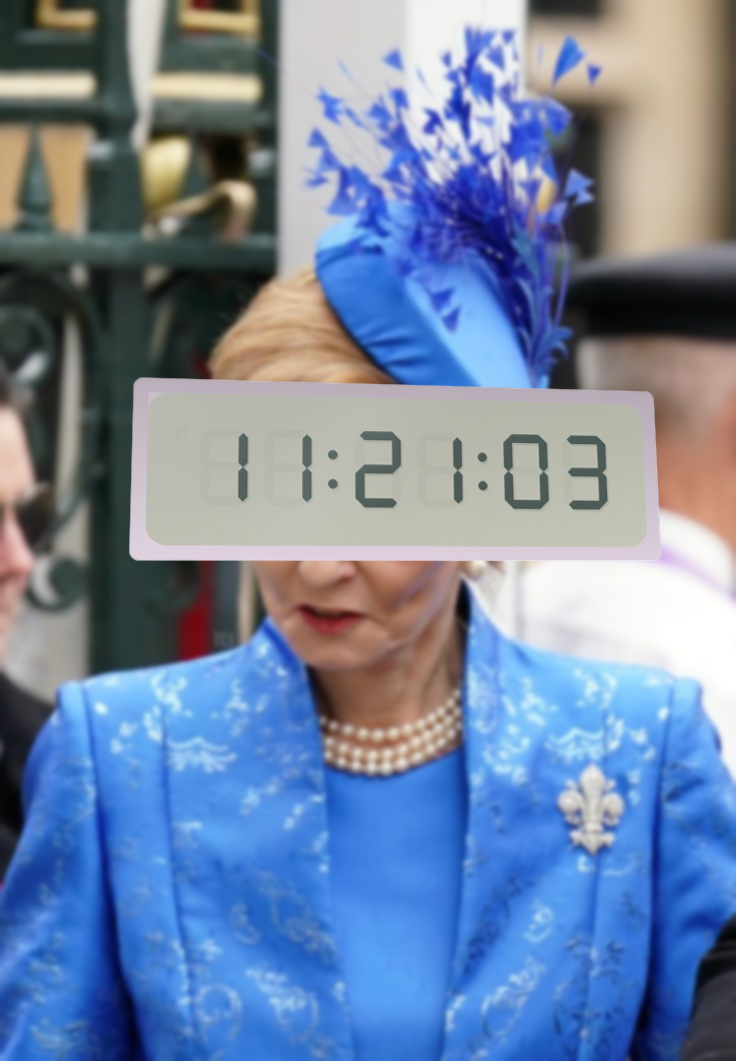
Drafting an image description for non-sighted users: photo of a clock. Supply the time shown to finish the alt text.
11:21:03
